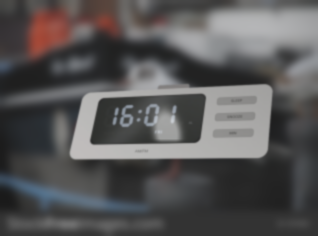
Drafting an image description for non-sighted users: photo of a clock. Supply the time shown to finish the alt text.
16:01
